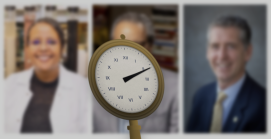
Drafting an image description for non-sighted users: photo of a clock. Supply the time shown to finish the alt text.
2:11
